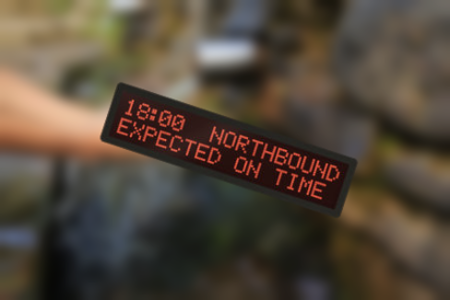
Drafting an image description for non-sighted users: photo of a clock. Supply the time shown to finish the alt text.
18:00
